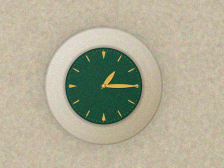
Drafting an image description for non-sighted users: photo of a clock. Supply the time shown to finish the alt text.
1:15
